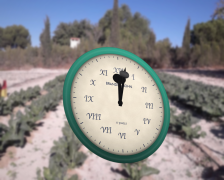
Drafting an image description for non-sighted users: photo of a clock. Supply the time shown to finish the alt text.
12:02
